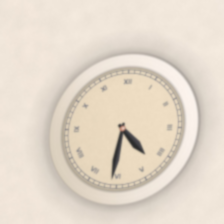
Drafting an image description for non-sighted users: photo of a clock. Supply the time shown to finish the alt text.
4:31
